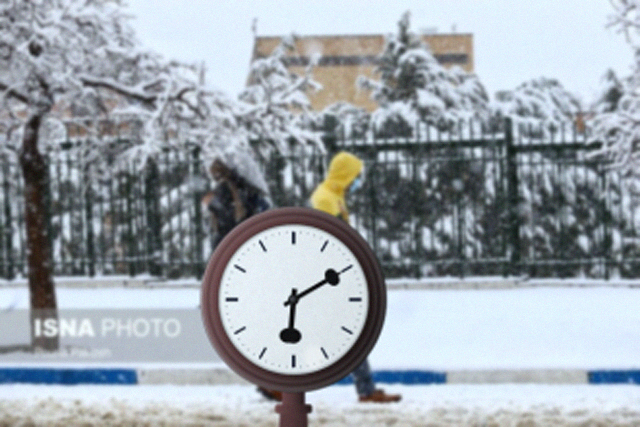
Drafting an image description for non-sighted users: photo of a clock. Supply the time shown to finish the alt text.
6:10
